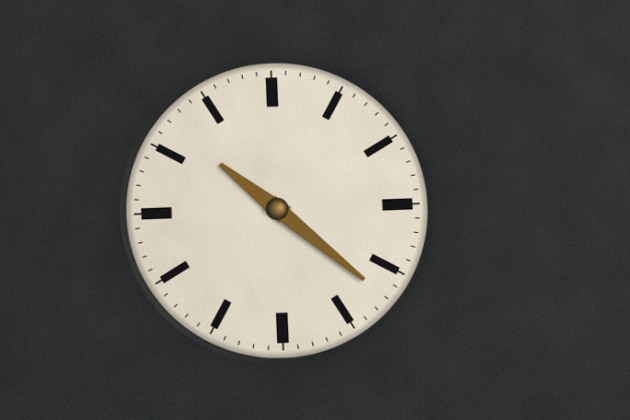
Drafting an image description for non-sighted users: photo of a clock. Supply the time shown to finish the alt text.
10:22
